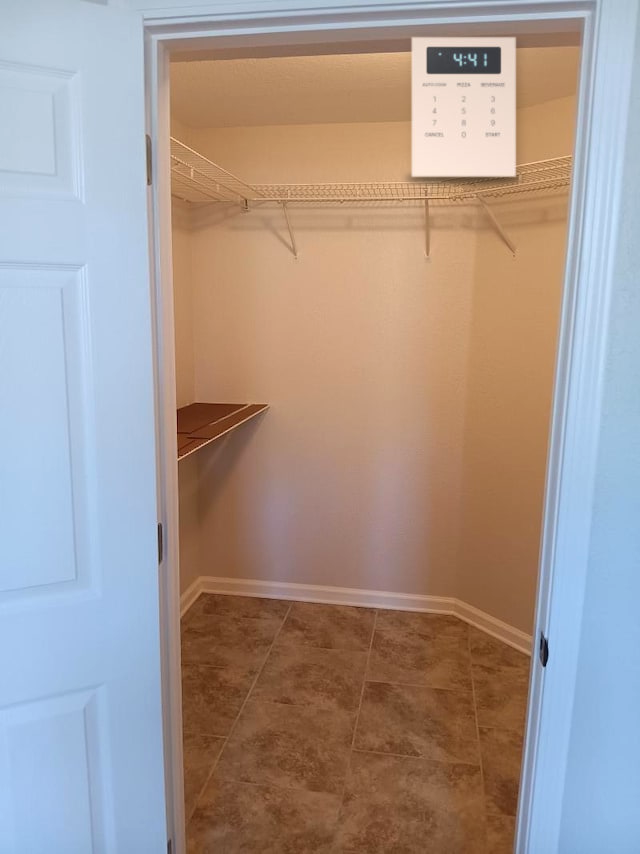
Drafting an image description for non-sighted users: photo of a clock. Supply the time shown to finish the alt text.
4:41
